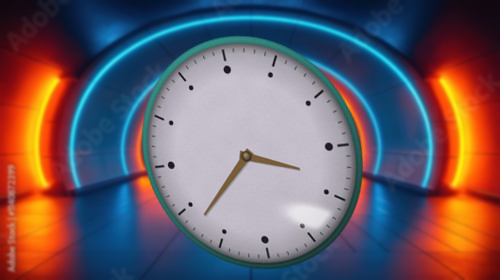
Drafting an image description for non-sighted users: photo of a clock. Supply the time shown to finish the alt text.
3:38
